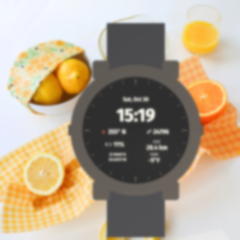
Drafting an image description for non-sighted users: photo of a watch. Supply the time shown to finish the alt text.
15:19
